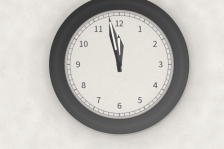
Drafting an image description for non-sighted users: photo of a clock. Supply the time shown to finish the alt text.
11:58
